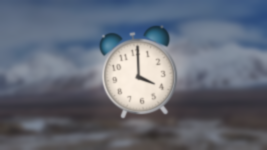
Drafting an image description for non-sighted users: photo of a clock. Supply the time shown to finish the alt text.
4:01
